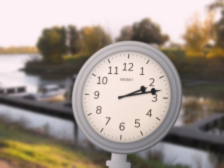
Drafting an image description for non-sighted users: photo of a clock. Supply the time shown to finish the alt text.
2:13
